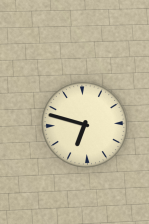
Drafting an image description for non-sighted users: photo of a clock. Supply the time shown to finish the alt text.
6:48
